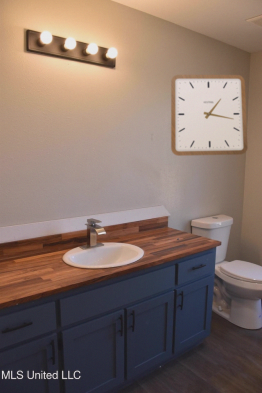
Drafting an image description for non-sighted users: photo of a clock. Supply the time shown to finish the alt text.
1:17
